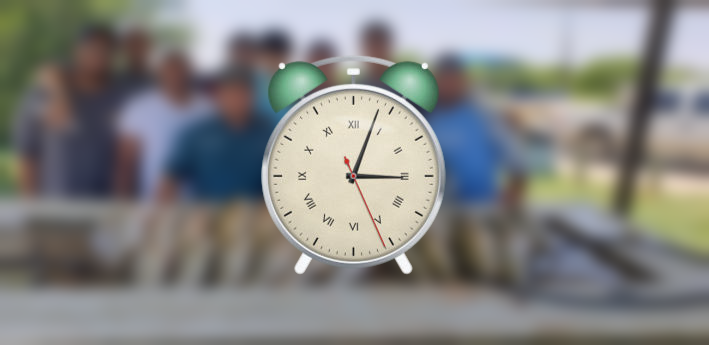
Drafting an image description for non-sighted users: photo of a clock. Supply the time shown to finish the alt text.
3:03:26
